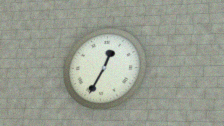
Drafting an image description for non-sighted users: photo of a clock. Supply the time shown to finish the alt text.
12:34
